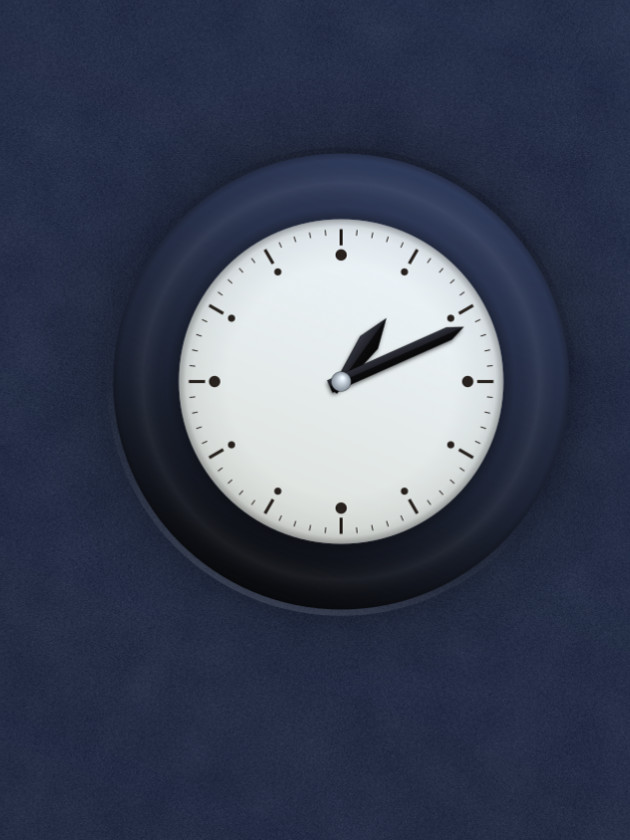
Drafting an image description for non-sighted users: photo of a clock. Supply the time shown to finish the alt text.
1:11
